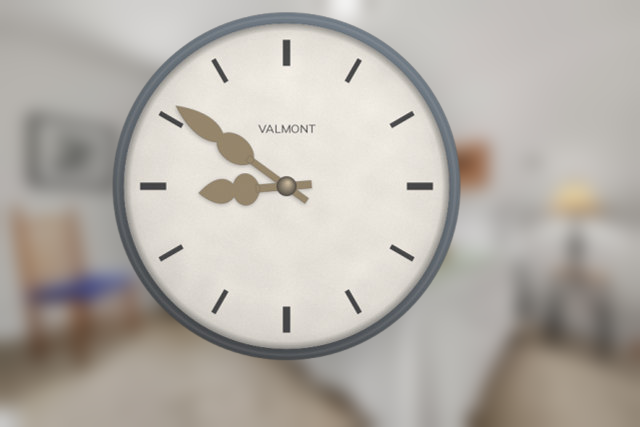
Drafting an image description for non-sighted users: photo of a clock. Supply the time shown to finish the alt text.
8:51
